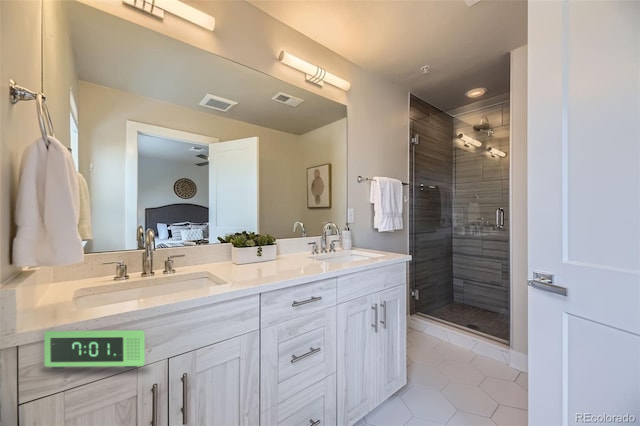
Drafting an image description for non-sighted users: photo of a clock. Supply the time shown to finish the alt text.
7:01
